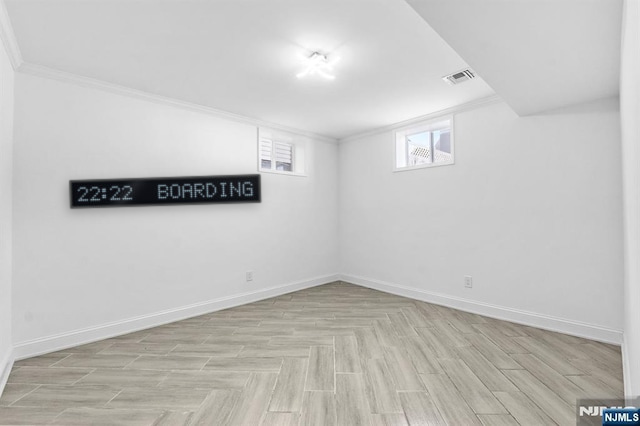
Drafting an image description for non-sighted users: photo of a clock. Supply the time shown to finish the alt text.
22:22
